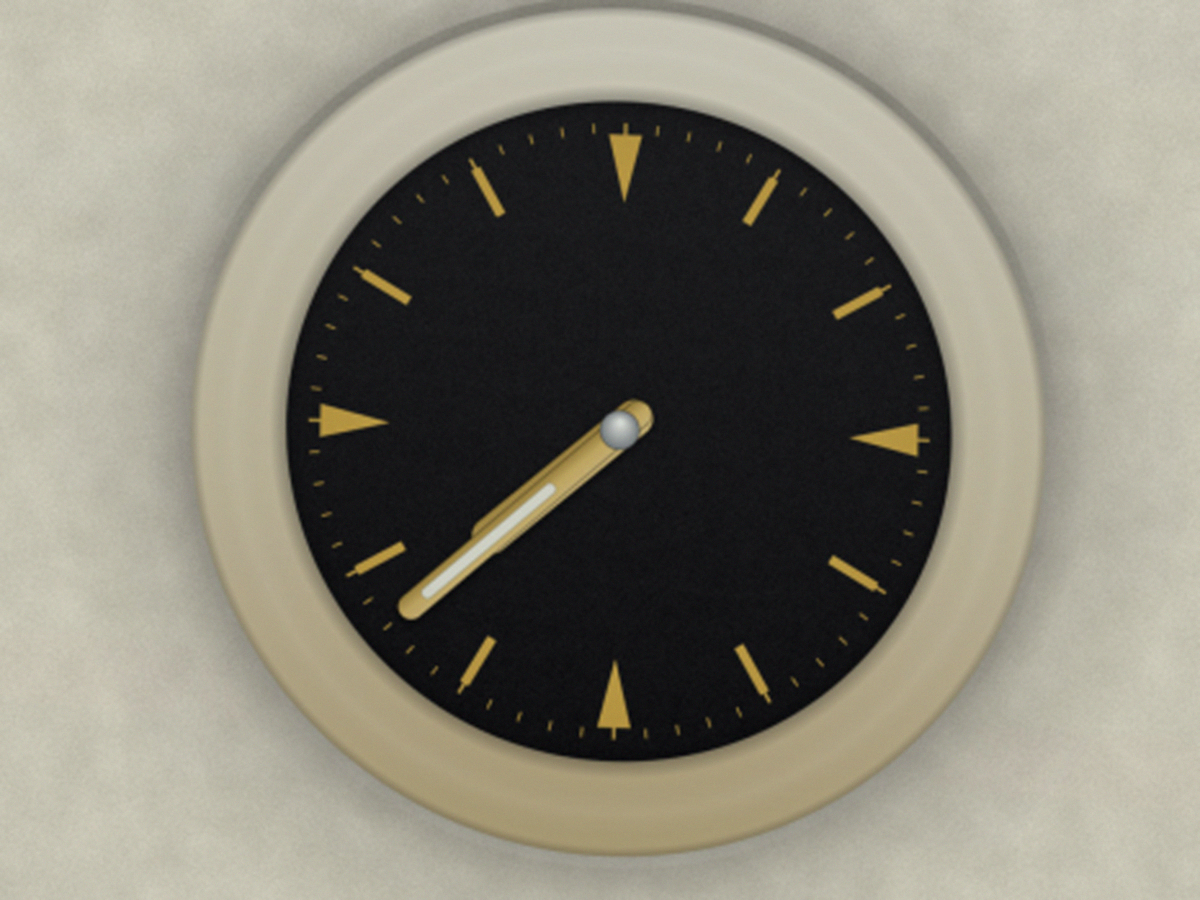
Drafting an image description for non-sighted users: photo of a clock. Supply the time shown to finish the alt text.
7:38
